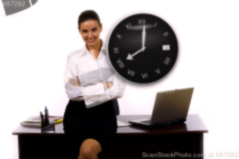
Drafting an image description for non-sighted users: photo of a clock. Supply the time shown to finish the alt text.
8:01
